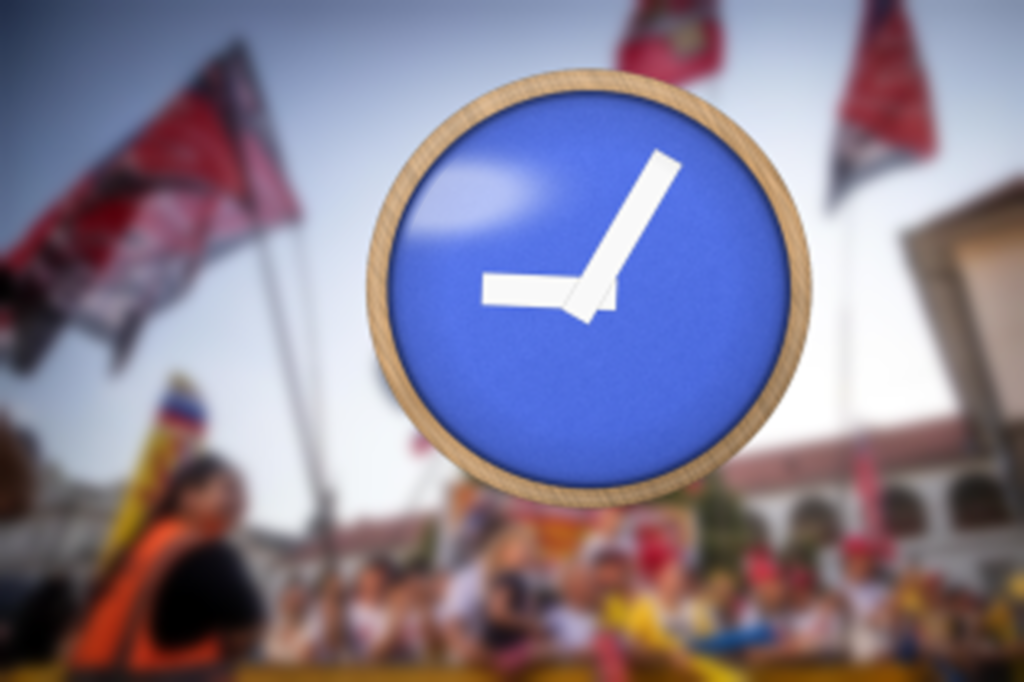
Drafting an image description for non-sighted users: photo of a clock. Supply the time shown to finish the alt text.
9:05
